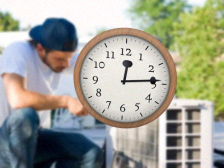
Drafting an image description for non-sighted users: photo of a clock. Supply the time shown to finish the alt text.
12:14
